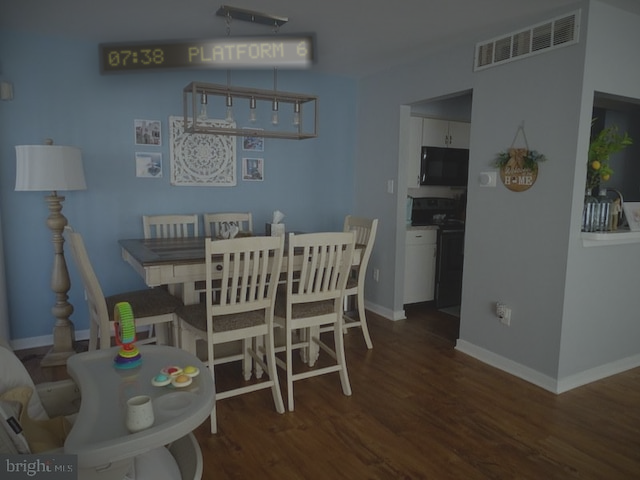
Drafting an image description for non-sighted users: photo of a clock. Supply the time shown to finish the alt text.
7:38
